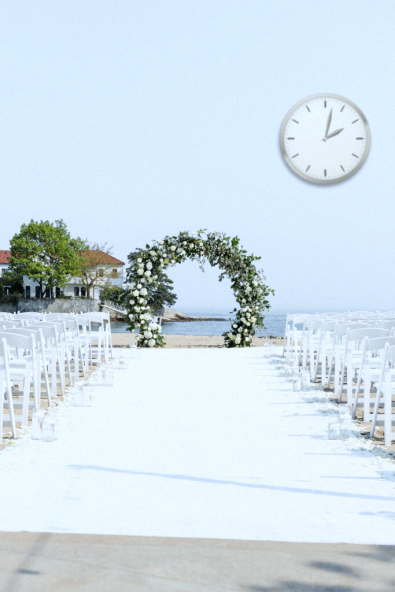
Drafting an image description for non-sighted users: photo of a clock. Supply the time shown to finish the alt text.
2:02
